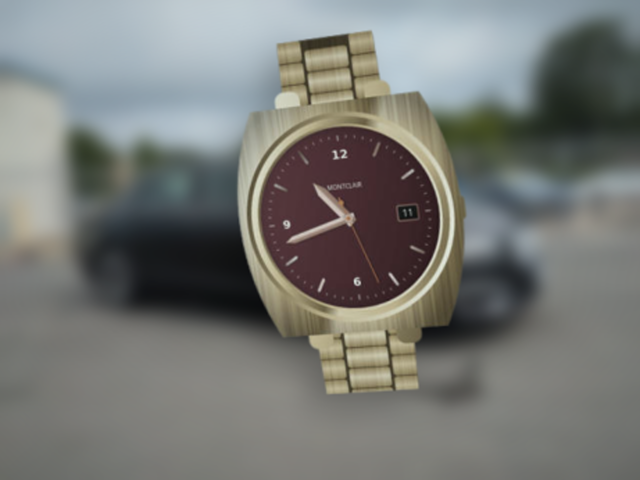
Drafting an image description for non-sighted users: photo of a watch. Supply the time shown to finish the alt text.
10:42:27
